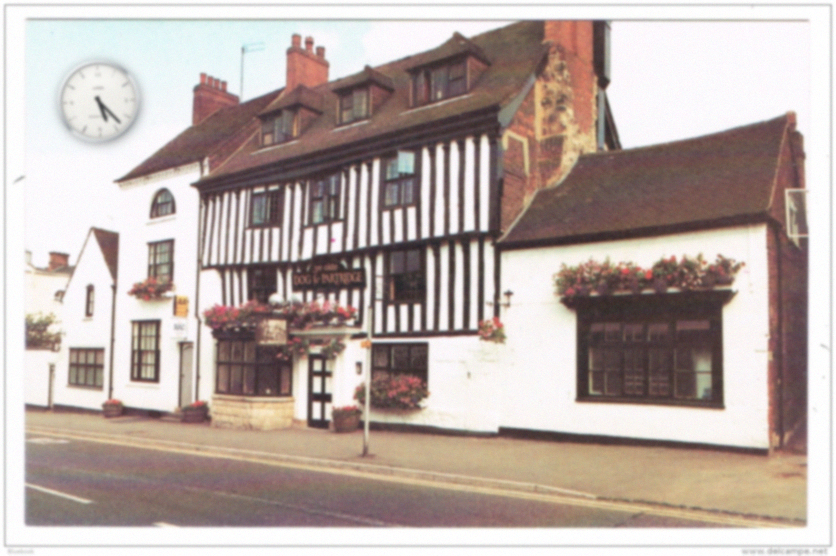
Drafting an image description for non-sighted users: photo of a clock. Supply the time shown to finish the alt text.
5:23
